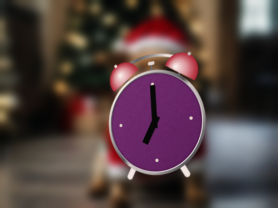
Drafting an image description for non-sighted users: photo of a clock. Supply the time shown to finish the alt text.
7:00
